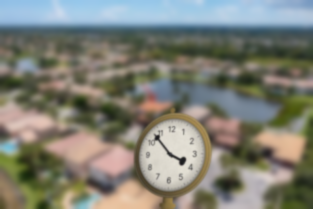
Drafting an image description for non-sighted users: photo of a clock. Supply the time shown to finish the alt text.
3:53
